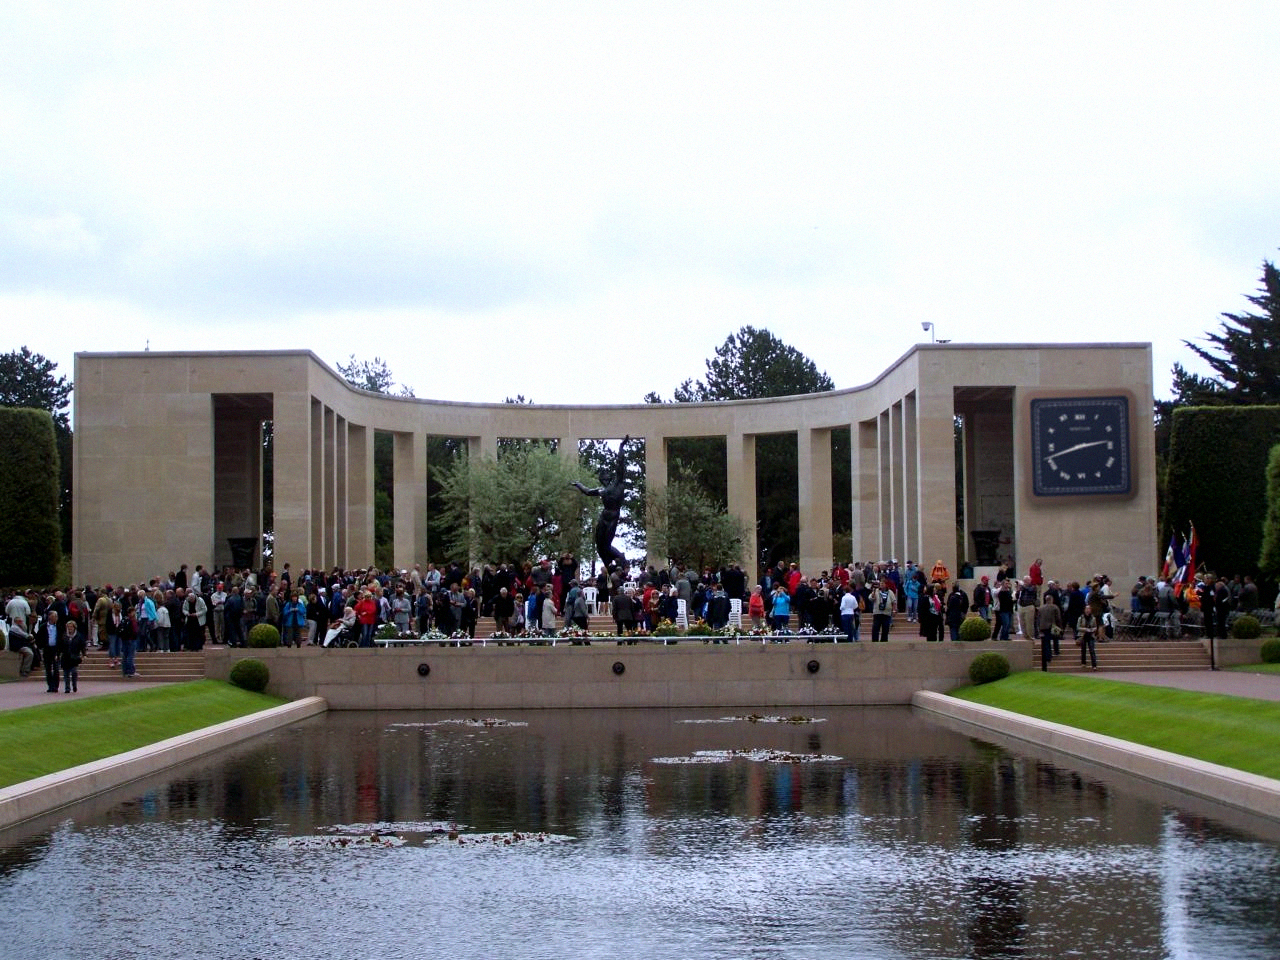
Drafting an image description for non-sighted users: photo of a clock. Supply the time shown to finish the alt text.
2:42
